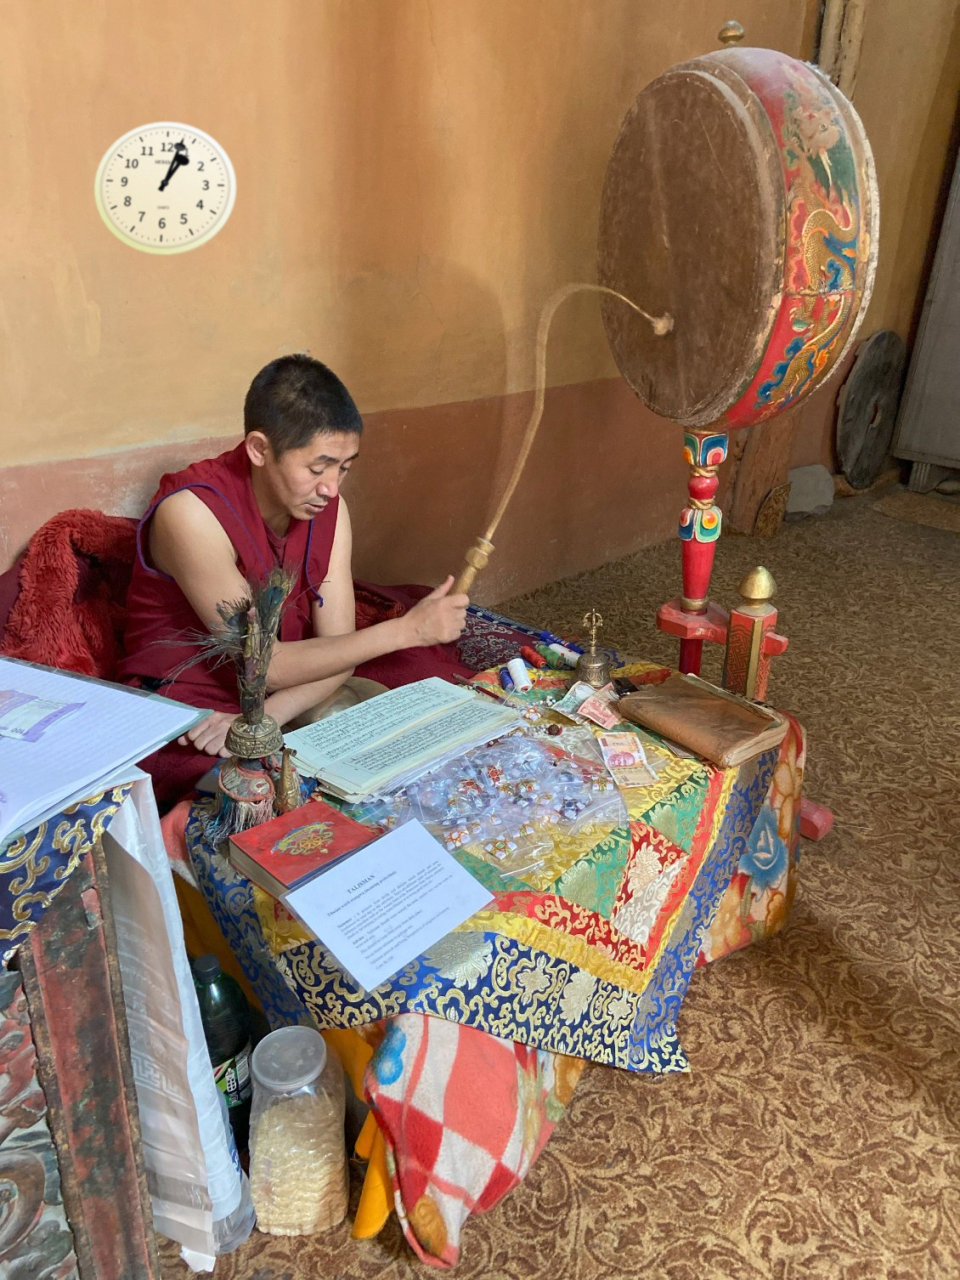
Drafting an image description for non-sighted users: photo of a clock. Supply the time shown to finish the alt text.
1:03
